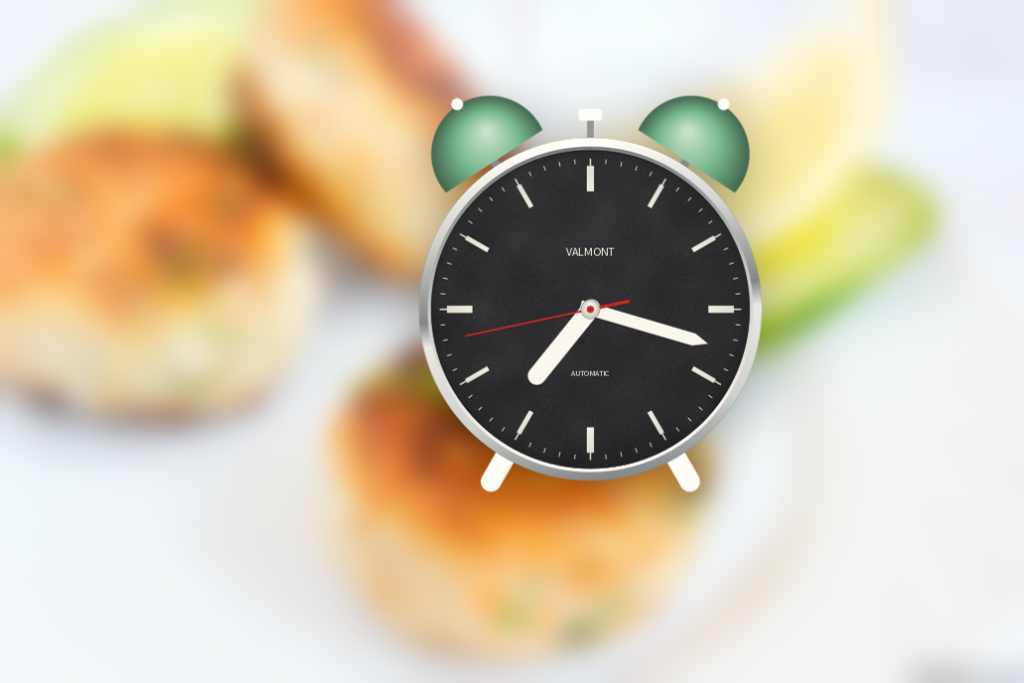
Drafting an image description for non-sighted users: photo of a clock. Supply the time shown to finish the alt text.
7:17:43
